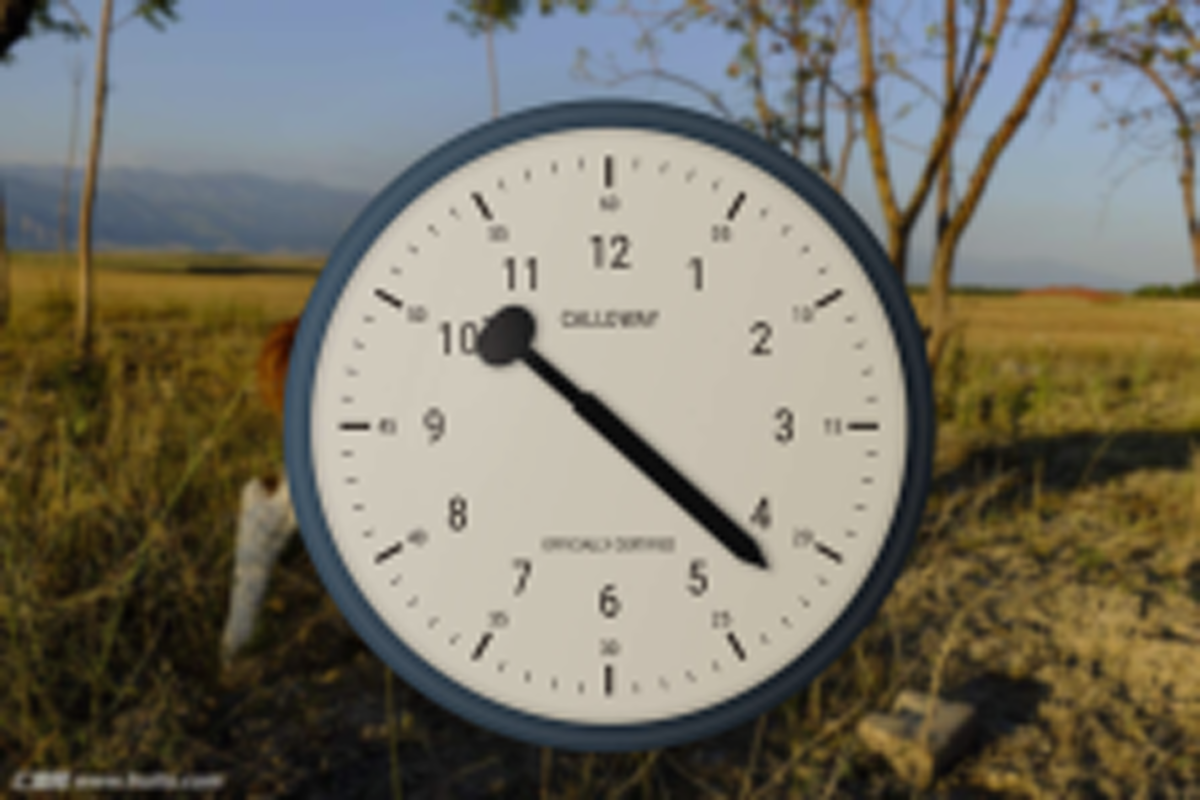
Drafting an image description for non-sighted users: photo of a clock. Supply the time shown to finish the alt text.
10:22
